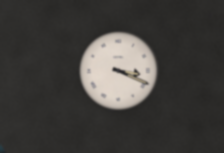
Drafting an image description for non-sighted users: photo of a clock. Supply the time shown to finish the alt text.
3:19
